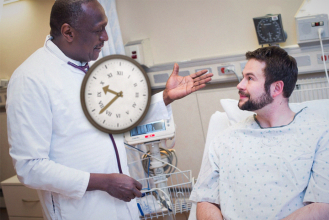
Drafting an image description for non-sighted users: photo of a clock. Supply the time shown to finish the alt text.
9:38
